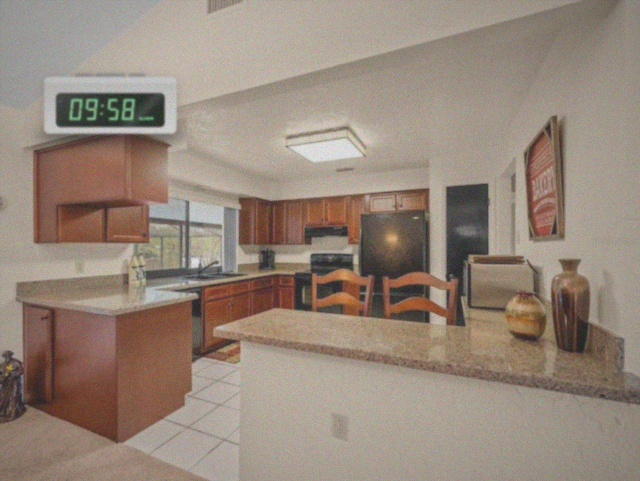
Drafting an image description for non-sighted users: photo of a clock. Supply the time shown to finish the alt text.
9:58
